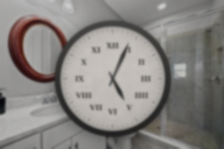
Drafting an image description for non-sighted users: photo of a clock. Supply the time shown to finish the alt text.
5:04
